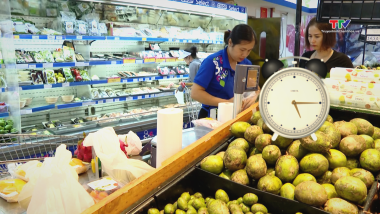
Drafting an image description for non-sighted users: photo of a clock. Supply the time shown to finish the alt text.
5:15
